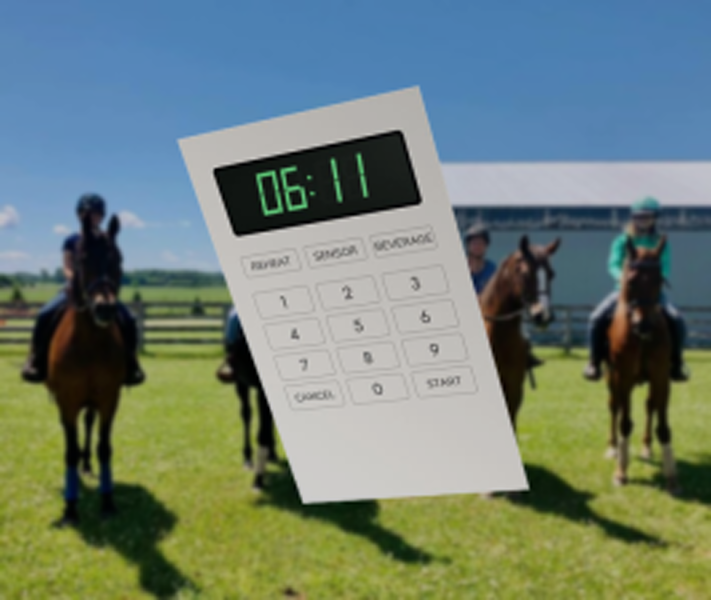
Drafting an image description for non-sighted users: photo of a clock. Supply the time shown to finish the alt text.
6:11
